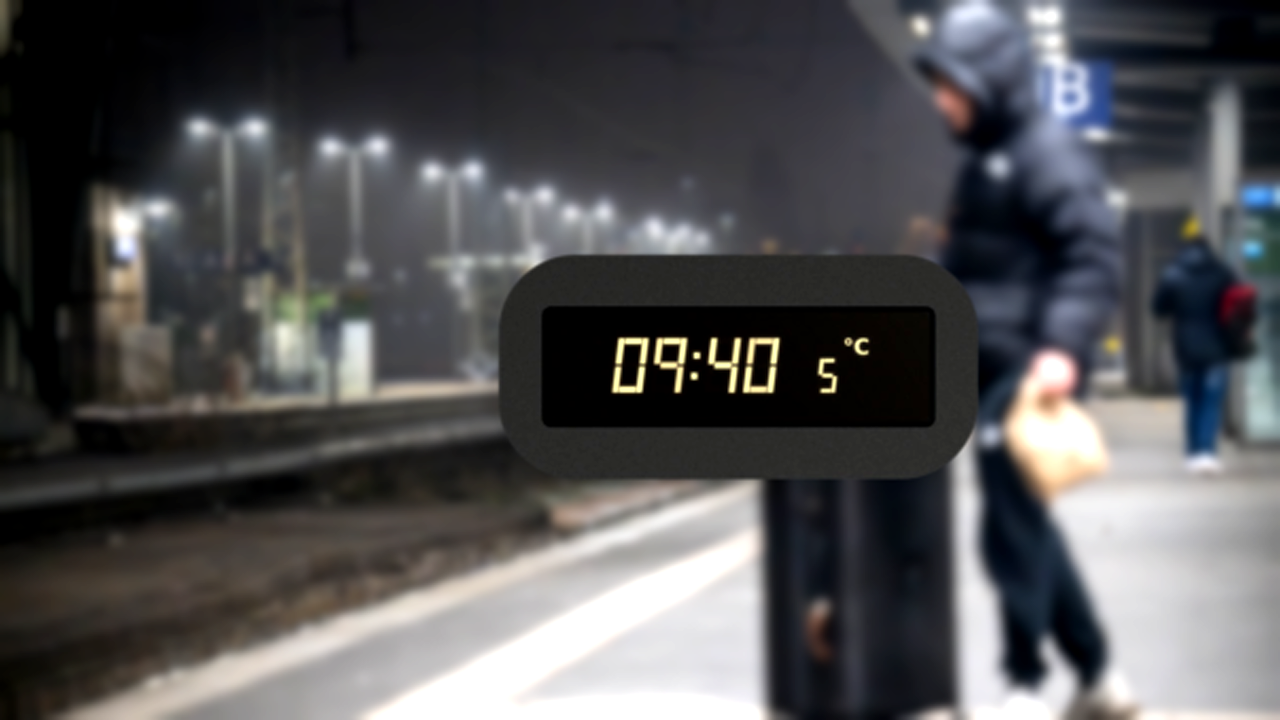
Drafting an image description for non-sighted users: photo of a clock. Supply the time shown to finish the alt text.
9:40
